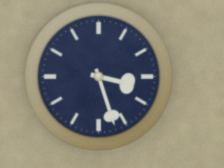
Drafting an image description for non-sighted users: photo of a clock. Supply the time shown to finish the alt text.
3:27
